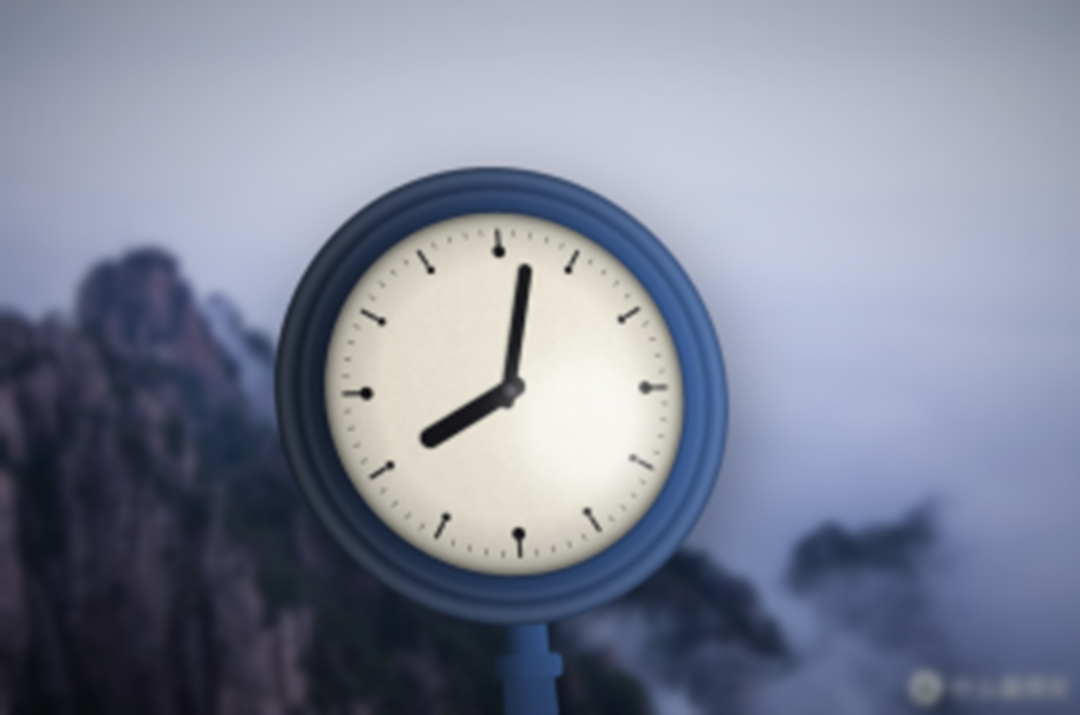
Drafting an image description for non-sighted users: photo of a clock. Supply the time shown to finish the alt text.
8:02
